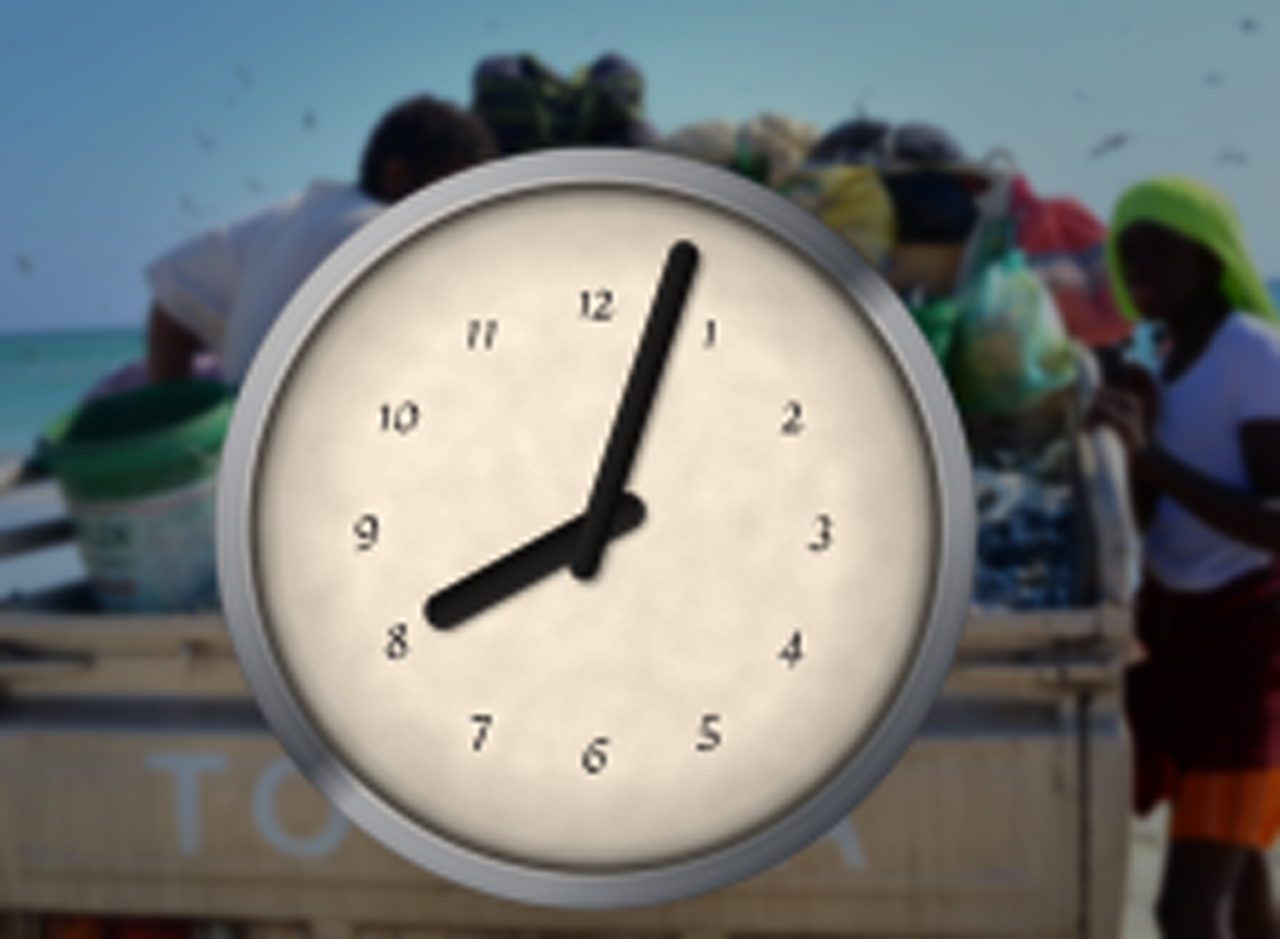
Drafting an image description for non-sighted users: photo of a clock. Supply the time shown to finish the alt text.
8:03
